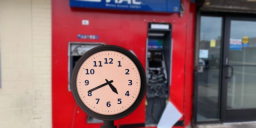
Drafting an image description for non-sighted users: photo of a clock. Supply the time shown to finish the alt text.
4:41
